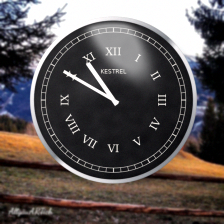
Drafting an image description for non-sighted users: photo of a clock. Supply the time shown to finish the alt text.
10:50
